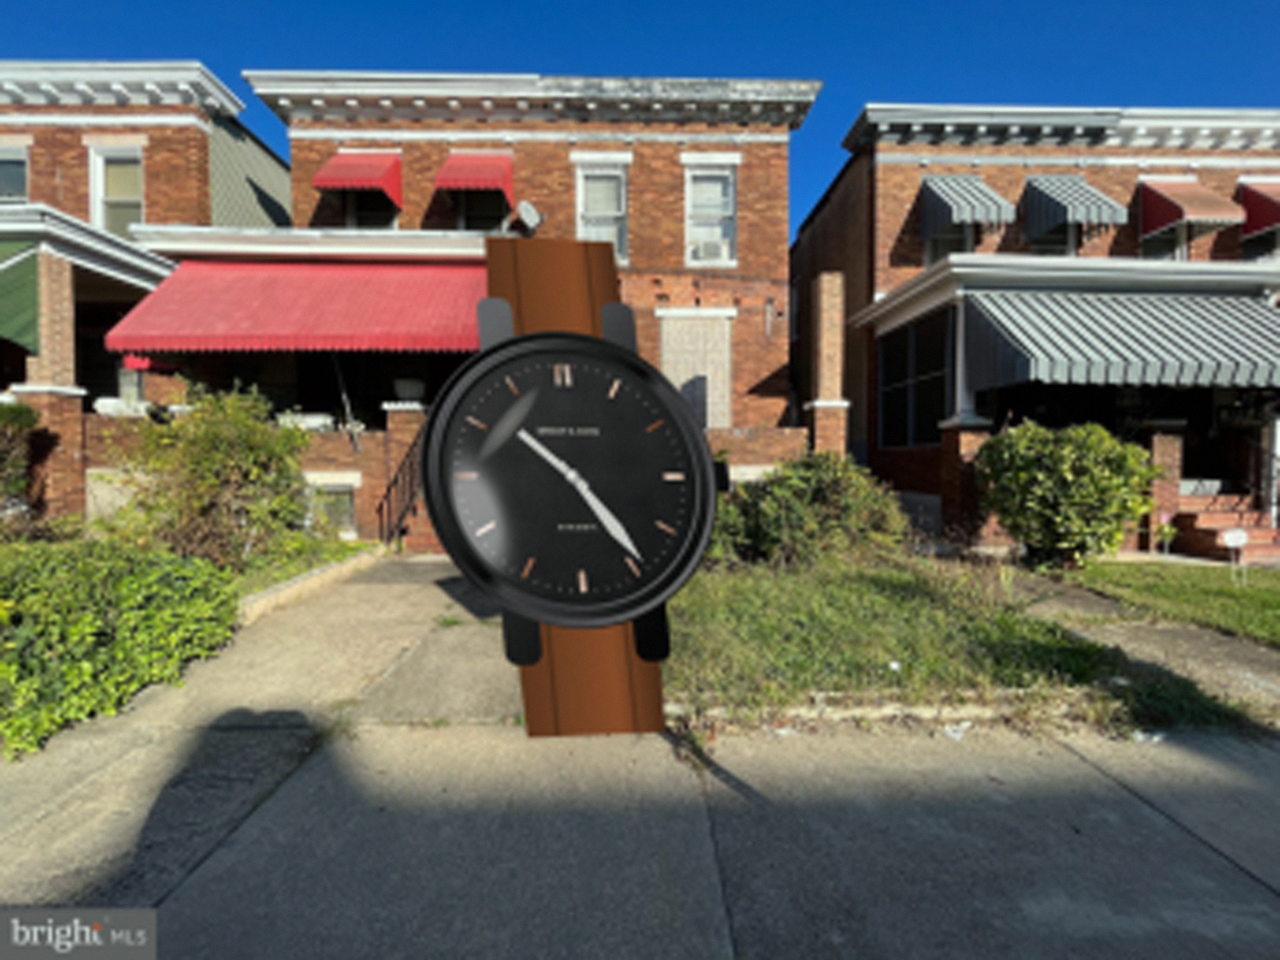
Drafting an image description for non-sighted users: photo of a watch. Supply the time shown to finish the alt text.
10:24
